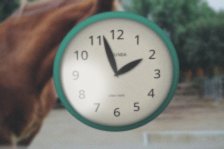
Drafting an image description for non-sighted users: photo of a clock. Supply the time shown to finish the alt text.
1:57
